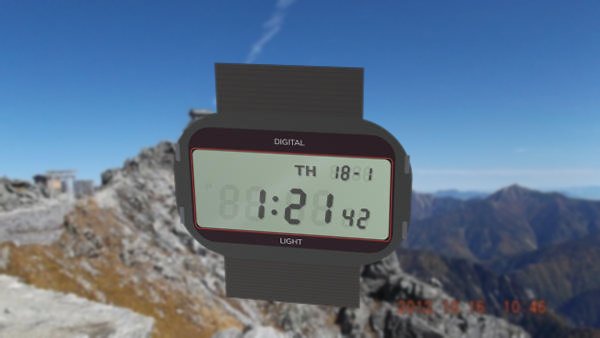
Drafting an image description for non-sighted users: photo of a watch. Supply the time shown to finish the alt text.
1:21:42
